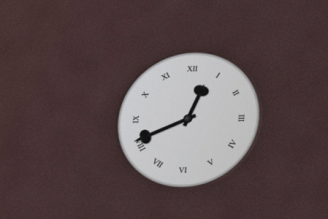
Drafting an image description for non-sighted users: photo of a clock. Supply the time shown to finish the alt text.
12:41
